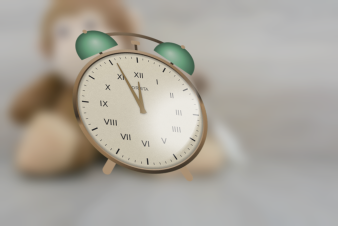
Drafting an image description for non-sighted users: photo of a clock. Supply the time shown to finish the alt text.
11:56
